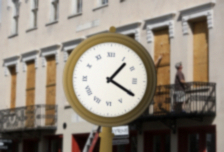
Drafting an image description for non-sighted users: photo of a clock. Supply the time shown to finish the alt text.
1:20
